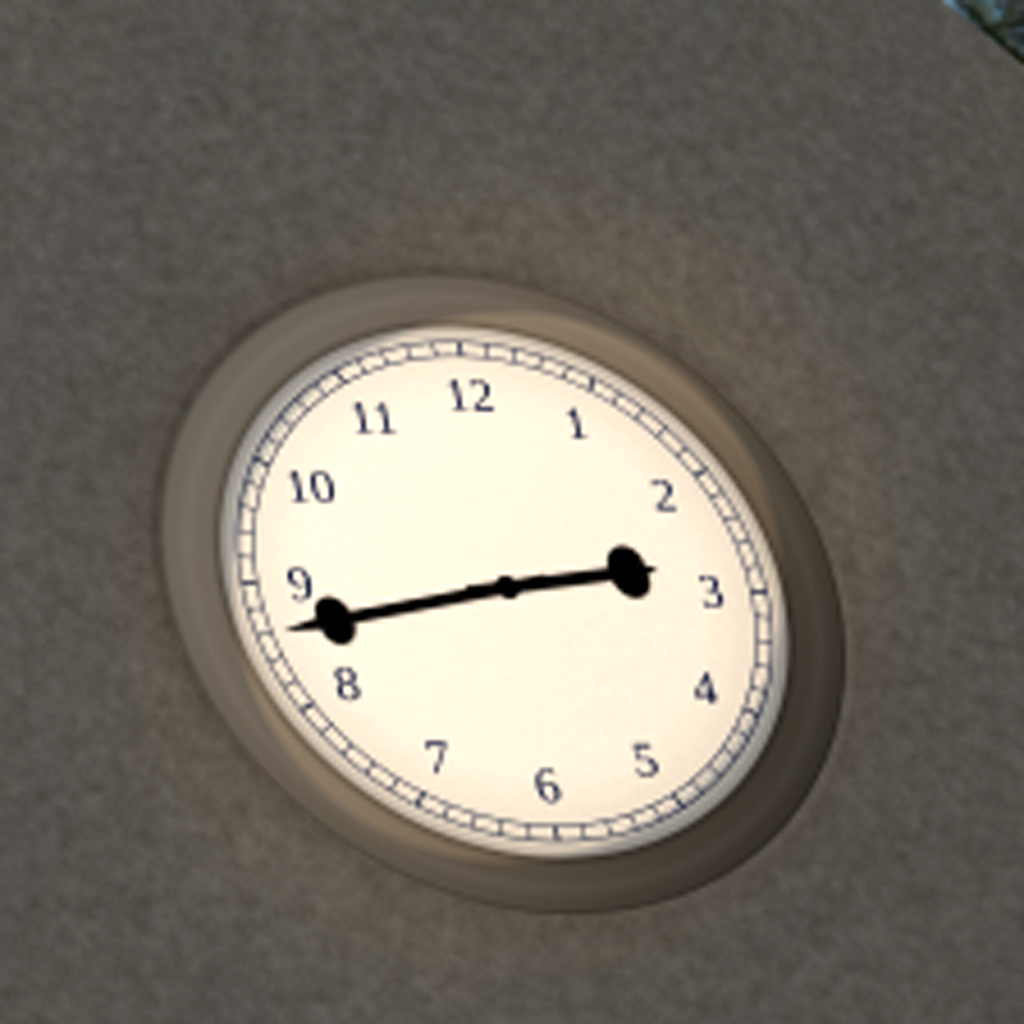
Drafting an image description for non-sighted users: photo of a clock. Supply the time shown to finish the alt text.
2:43
